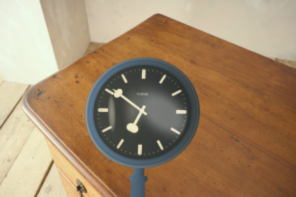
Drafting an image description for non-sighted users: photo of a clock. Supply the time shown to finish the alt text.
6:51
